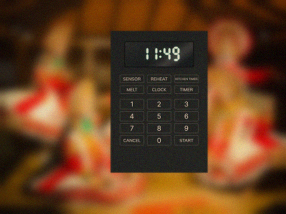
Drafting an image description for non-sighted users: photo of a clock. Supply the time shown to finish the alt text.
11:49
